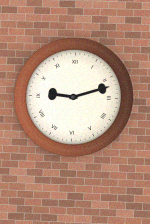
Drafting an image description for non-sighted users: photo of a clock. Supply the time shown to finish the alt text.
9:12
